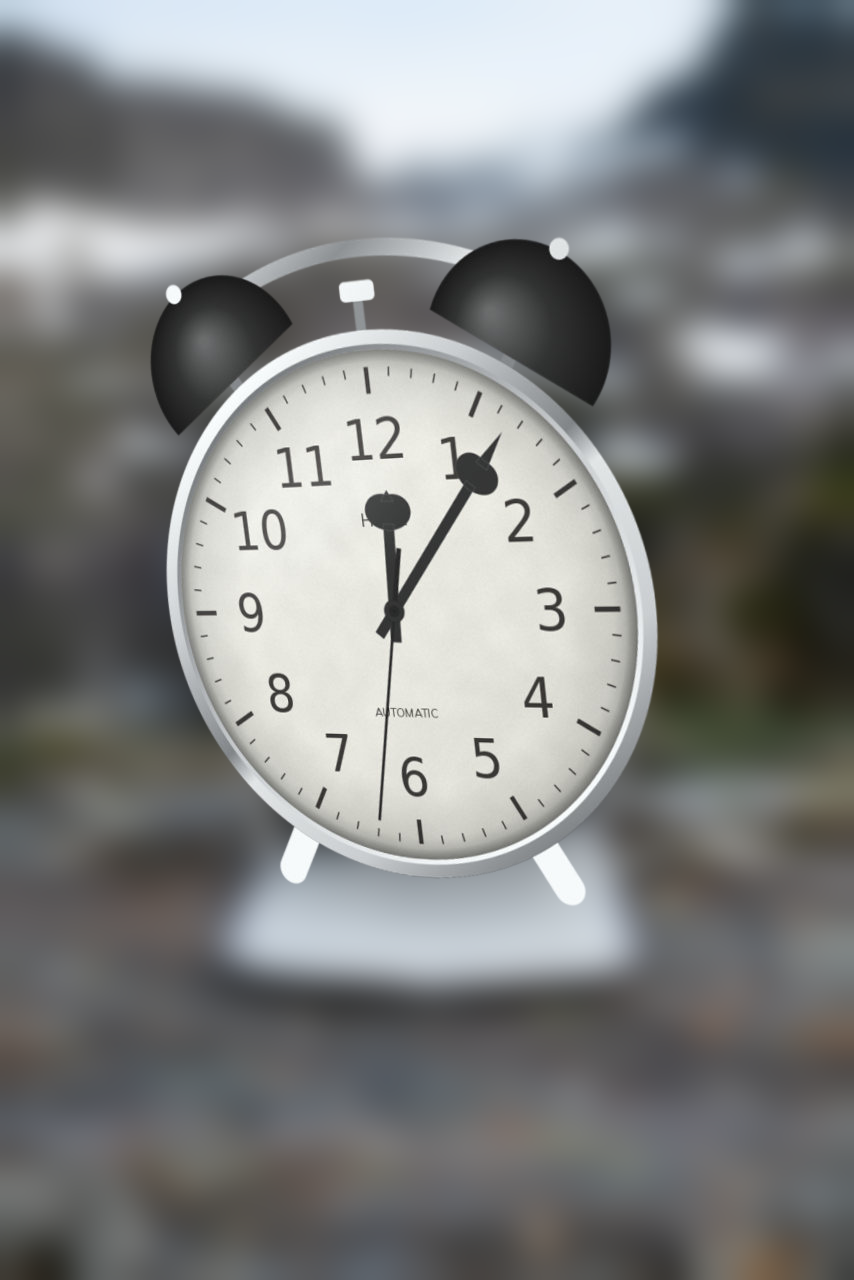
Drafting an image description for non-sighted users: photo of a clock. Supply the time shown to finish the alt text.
12:06:32
